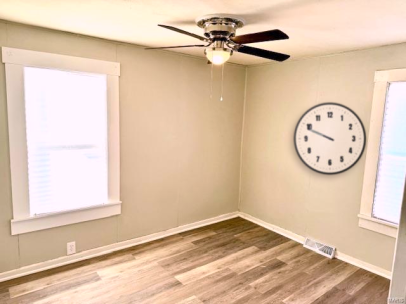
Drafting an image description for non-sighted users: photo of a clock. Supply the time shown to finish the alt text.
9:49
